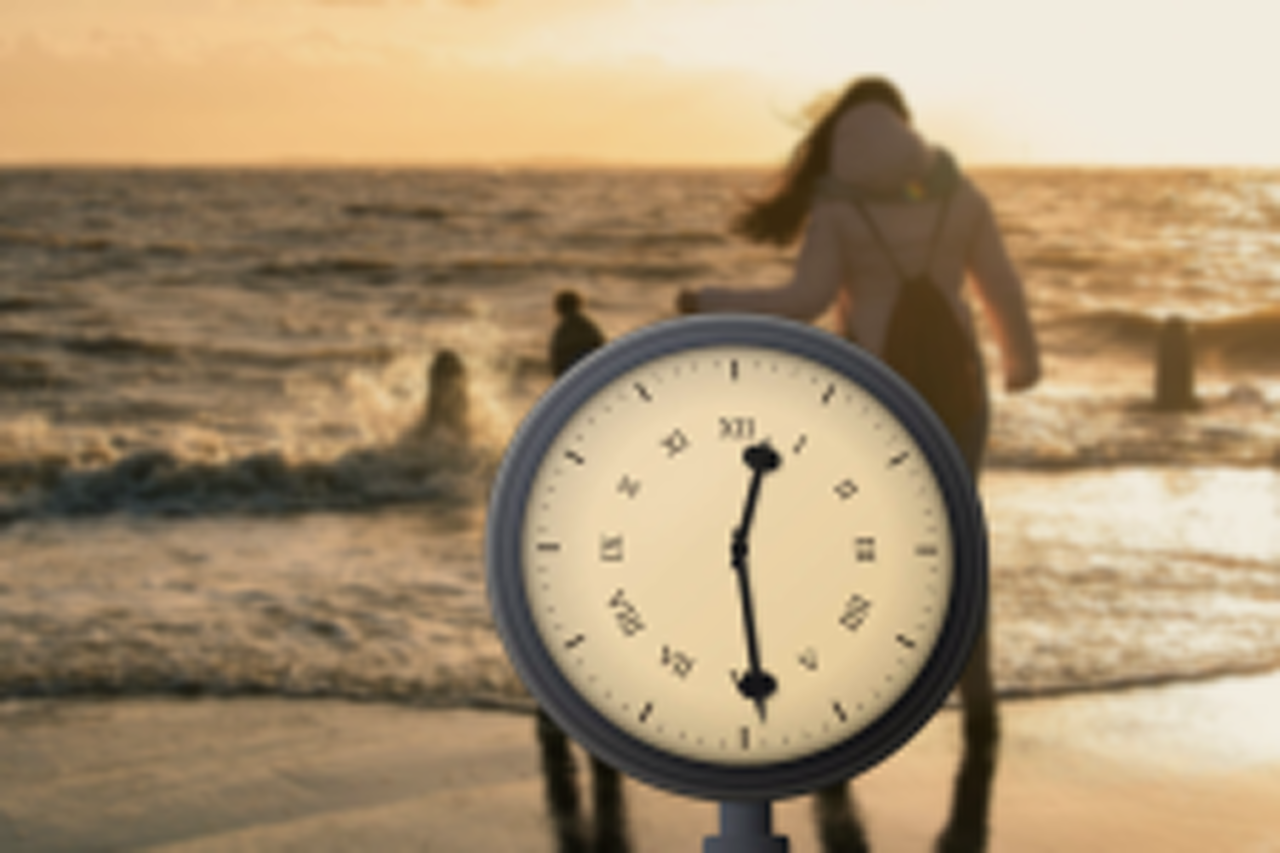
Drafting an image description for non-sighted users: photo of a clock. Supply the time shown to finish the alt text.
12:29
